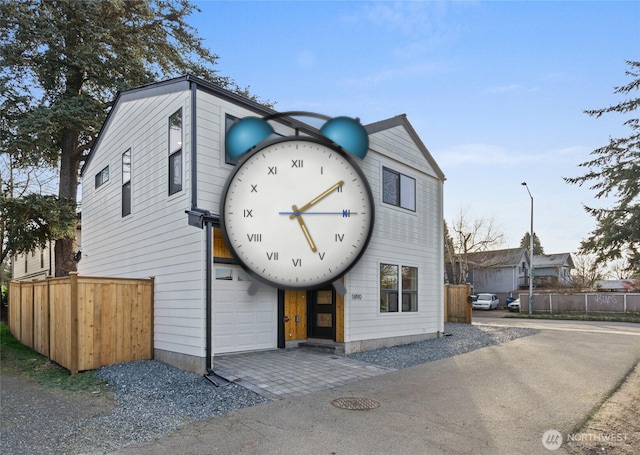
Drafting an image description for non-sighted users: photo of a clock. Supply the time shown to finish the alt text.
5:09:15
